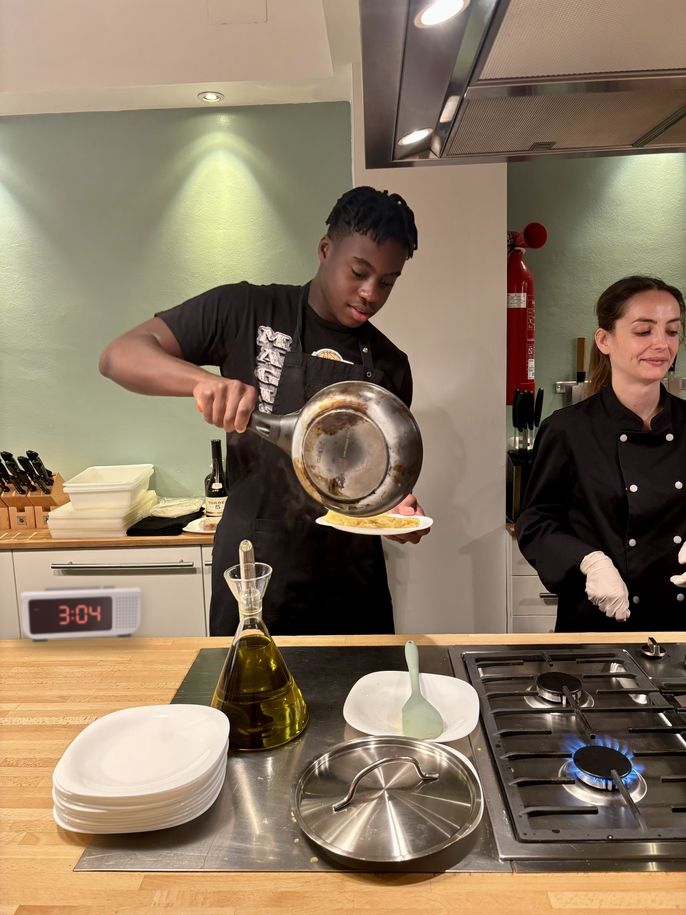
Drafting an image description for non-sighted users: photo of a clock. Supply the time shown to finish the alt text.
3:04
